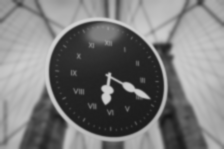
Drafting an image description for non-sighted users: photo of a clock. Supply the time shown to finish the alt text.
6:19
